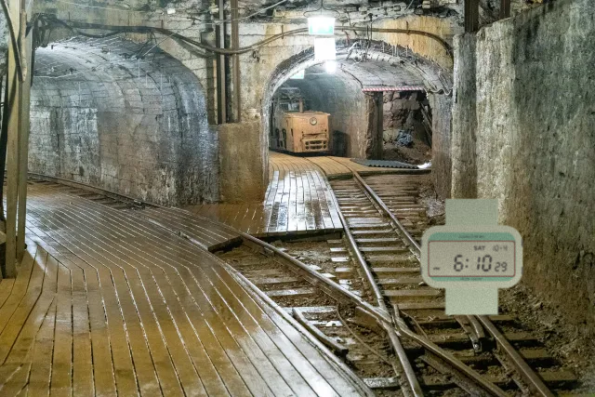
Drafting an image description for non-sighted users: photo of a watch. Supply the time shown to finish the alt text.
6:10:29
